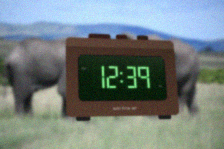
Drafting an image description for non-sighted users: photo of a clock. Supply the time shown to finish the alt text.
12:39
